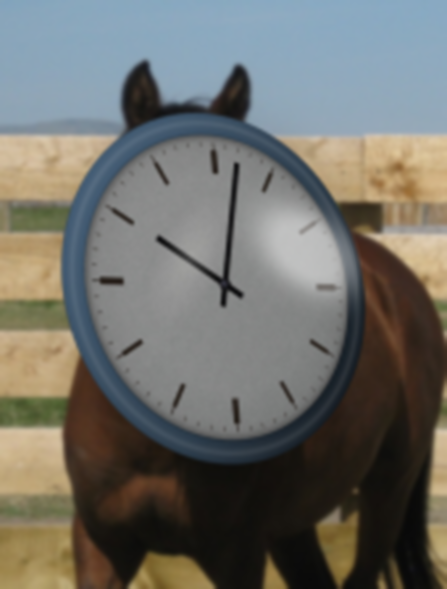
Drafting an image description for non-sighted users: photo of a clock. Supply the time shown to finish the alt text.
10:02
